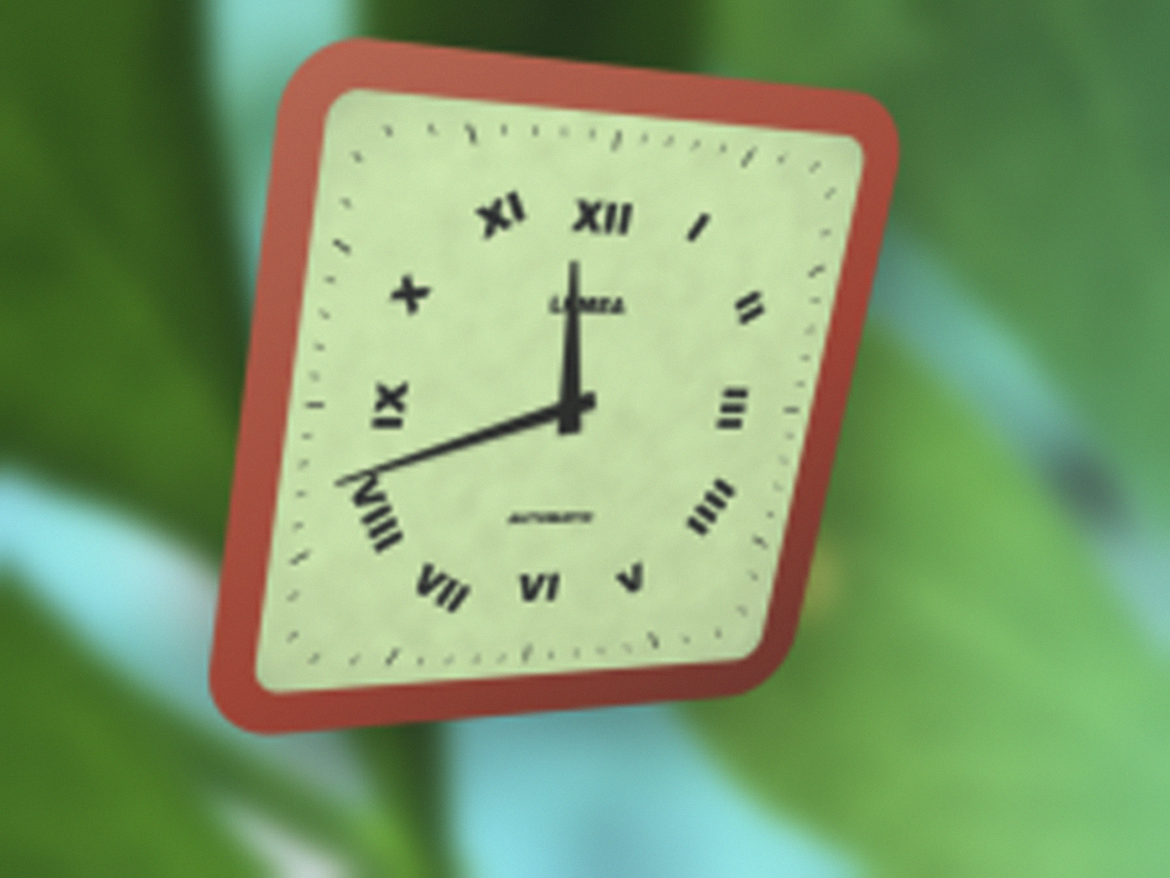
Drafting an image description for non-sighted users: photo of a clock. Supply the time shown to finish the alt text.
11:42
